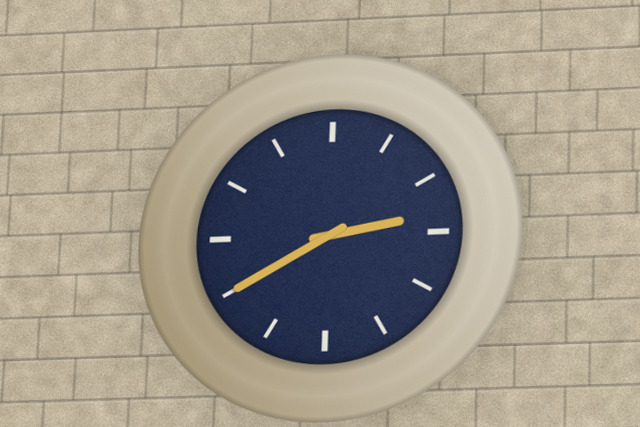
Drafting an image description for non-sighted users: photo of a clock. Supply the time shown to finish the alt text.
2:40
